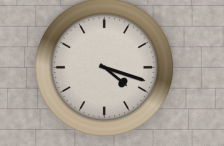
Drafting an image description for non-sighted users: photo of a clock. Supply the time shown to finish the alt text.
4:18
